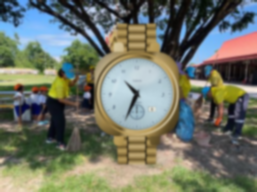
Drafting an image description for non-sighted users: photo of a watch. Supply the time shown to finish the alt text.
10:34
